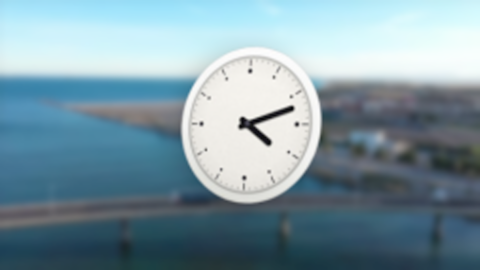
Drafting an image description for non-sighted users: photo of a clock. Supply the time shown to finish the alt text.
4:12
